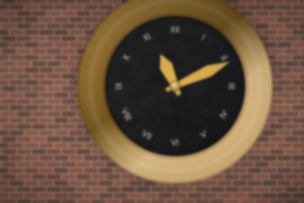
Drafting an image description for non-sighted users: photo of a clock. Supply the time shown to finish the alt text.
11:11
